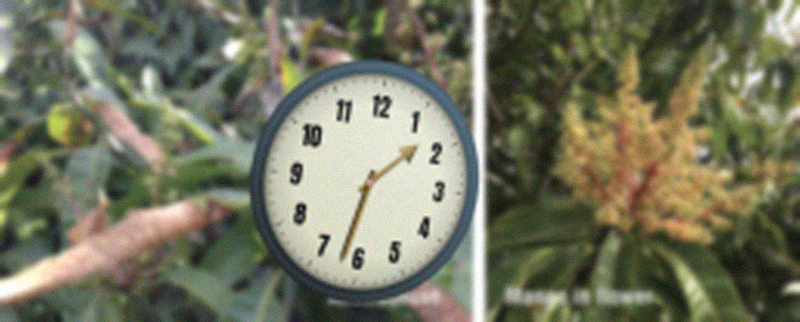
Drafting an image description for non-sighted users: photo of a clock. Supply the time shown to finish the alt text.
1:32
